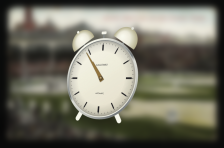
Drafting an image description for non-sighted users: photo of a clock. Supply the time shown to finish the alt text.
10:54
